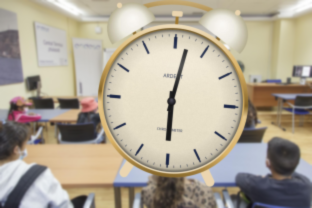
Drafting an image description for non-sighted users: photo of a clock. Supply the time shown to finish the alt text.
6:02
